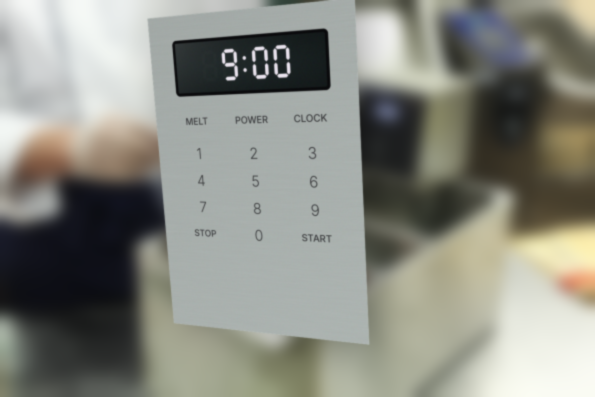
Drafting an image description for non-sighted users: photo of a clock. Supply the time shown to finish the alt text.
9:00
